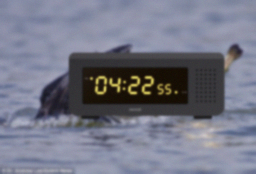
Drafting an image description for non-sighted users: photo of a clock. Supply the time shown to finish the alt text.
4:22
